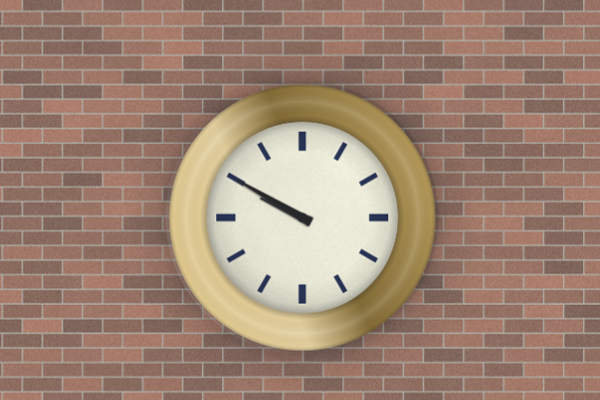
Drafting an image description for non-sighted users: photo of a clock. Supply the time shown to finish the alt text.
9:50
